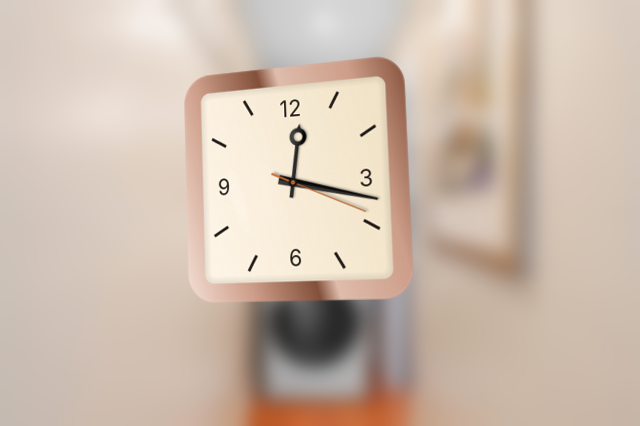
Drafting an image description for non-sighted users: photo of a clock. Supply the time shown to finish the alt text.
12:17:19
